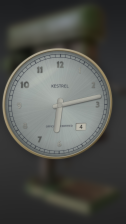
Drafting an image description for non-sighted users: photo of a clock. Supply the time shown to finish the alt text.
6:13
